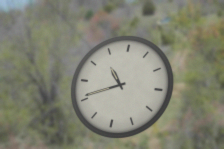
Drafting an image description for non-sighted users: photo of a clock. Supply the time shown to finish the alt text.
10:41
